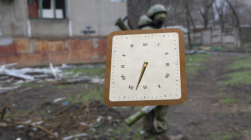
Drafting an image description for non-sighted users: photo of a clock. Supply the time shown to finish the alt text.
6:33
